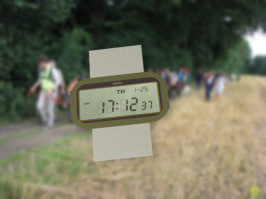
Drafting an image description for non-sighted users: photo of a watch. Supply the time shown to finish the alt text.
17:12:37
